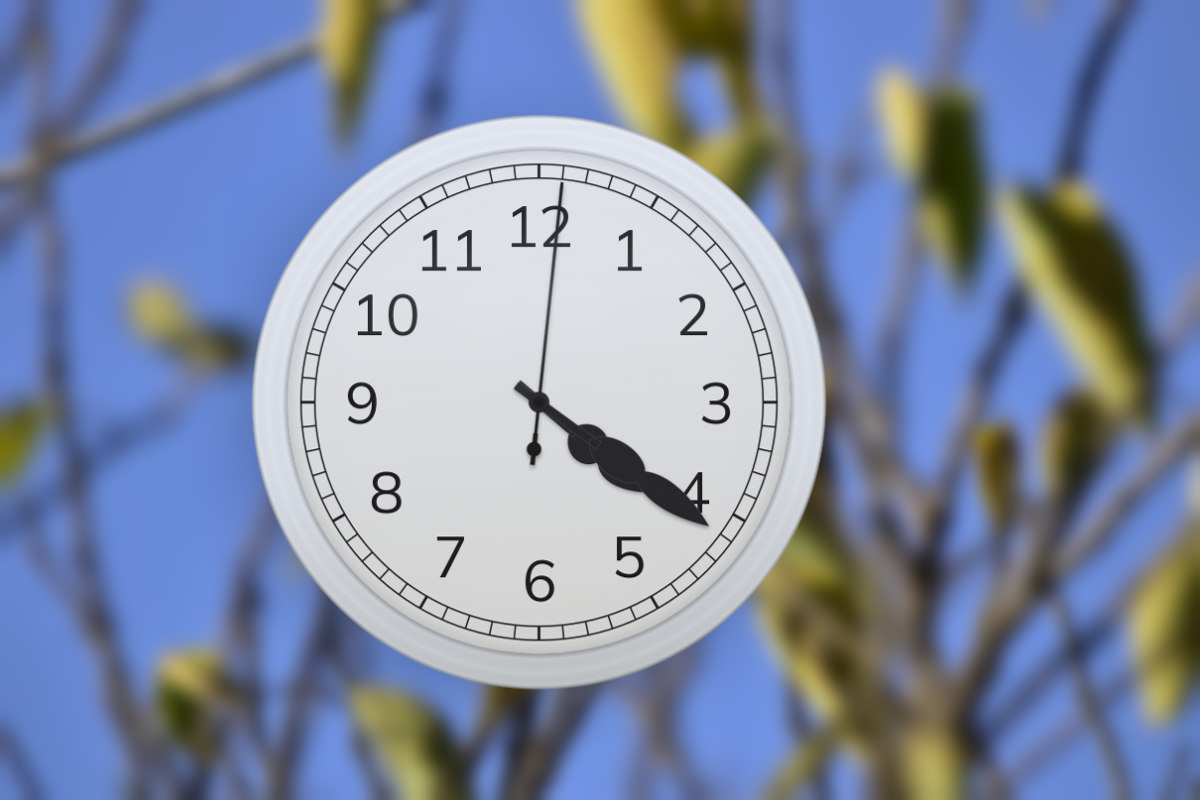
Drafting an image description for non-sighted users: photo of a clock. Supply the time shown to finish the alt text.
4:21:01
